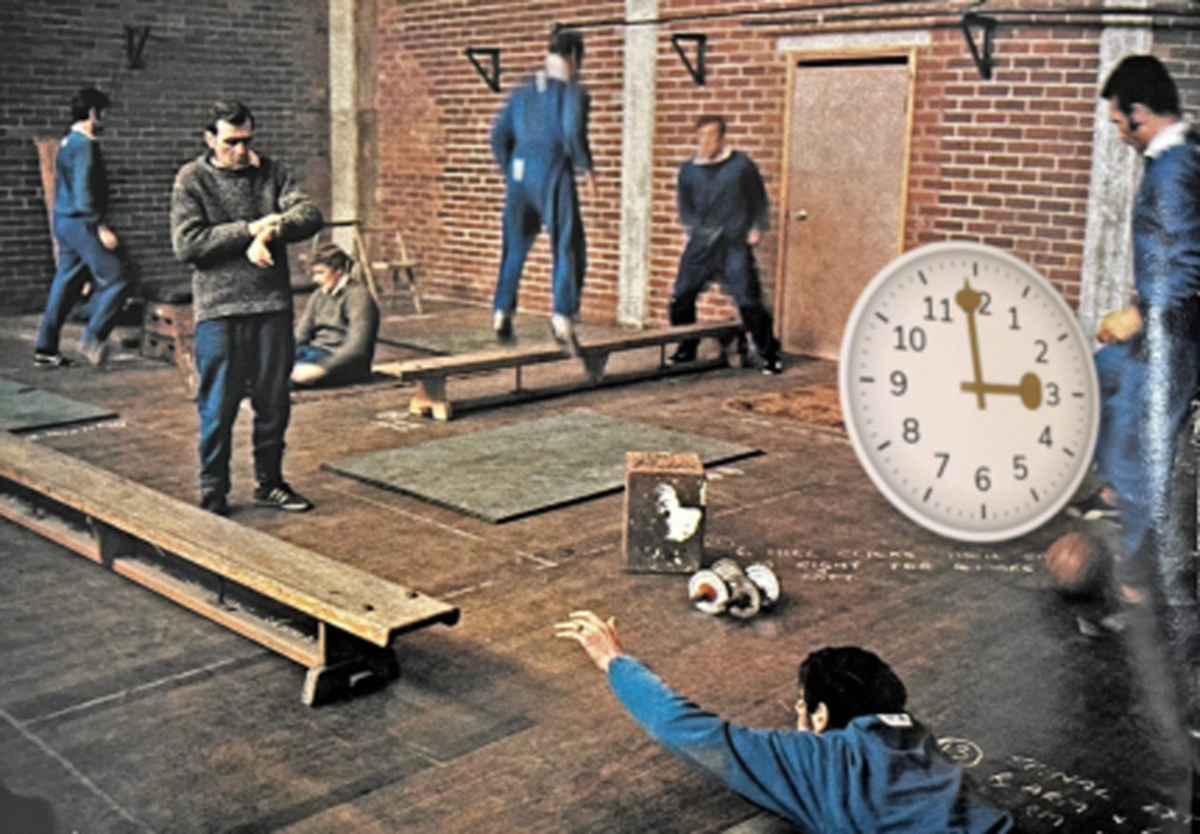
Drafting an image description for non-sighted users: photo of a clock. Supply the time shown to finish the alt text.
2:59
